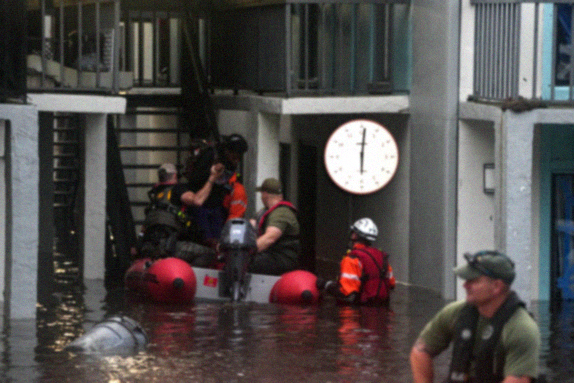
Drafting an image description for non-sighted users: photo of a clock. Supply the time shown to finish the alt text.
6:01
